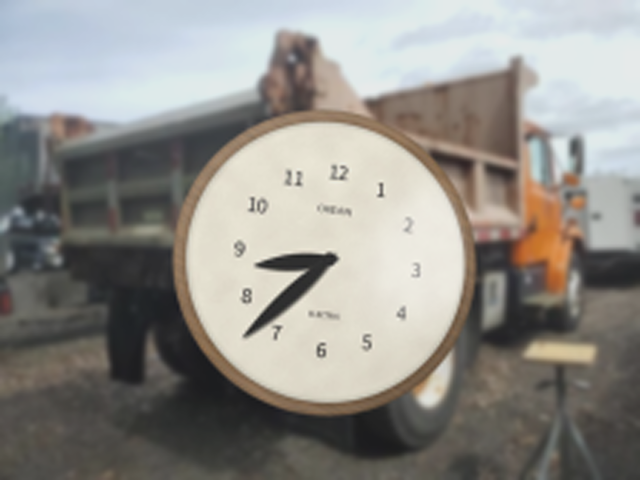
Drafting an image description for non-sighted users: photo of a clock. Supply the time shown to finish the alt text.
8:37
